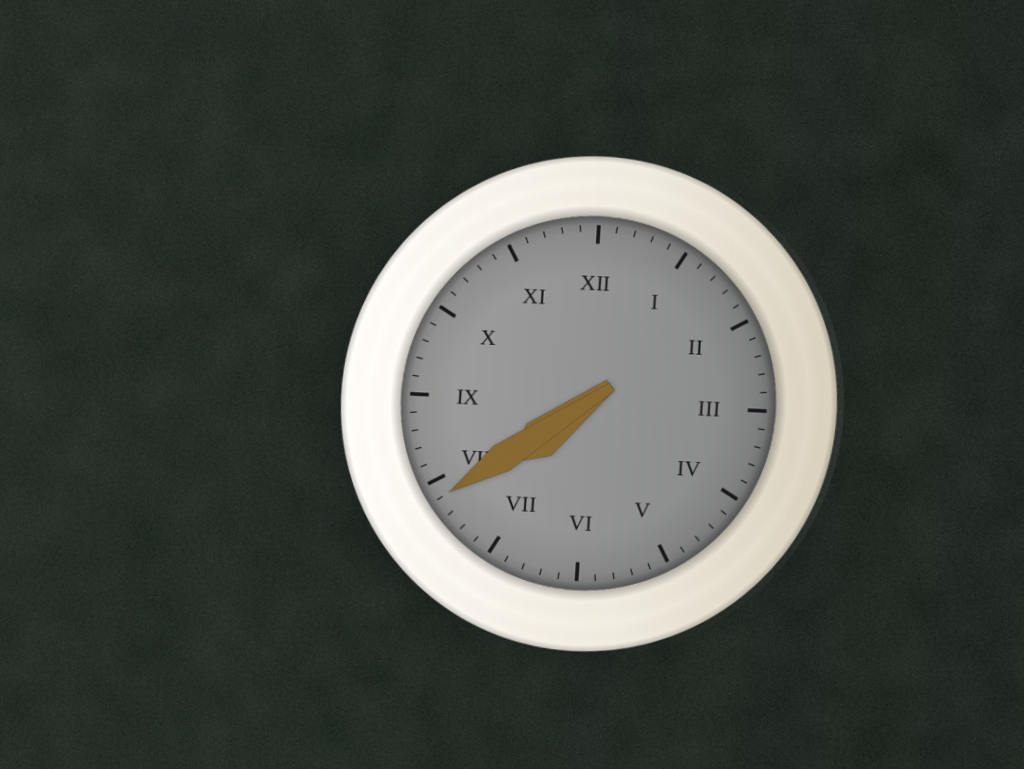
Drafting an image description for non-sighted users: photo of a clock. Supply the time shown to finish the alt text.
7:39
